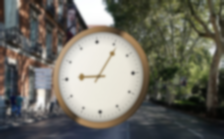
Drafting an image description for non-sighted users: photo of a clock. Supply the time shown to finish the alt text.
9:06
